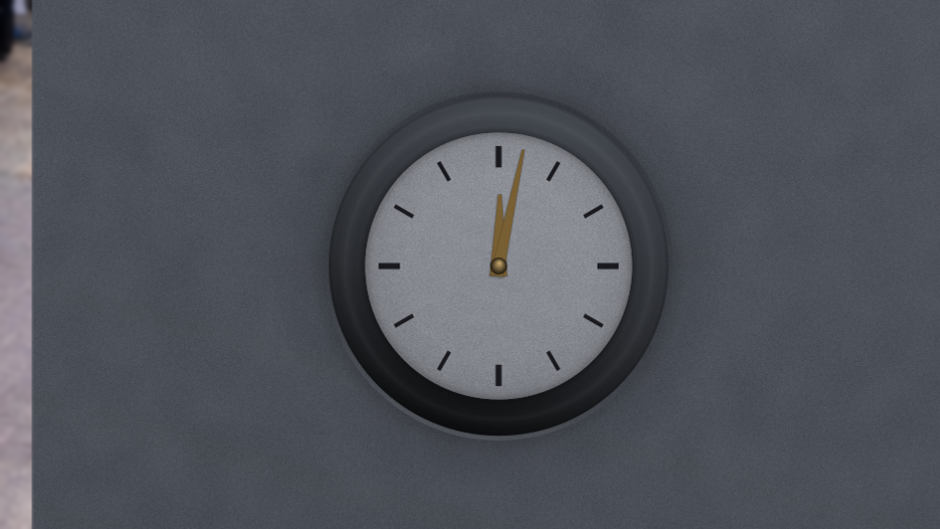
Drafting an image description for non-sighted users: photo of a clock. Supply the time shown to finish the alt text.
12:02
